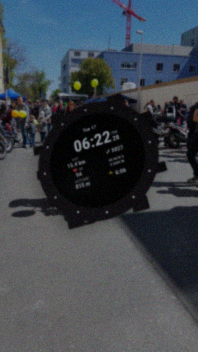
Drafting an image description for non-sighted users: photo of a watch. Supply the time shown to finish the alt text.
6:22
